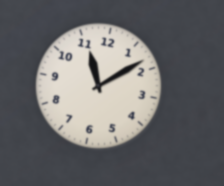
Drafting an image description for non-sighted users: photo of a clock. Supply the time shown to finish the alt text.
11:08
